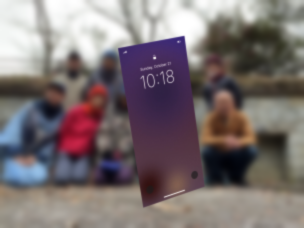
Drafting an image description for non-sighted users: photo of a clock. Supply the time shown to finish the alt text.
10:18
